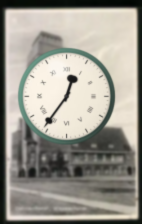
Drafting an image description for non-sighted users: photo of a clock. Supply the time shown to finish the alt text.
12:36
